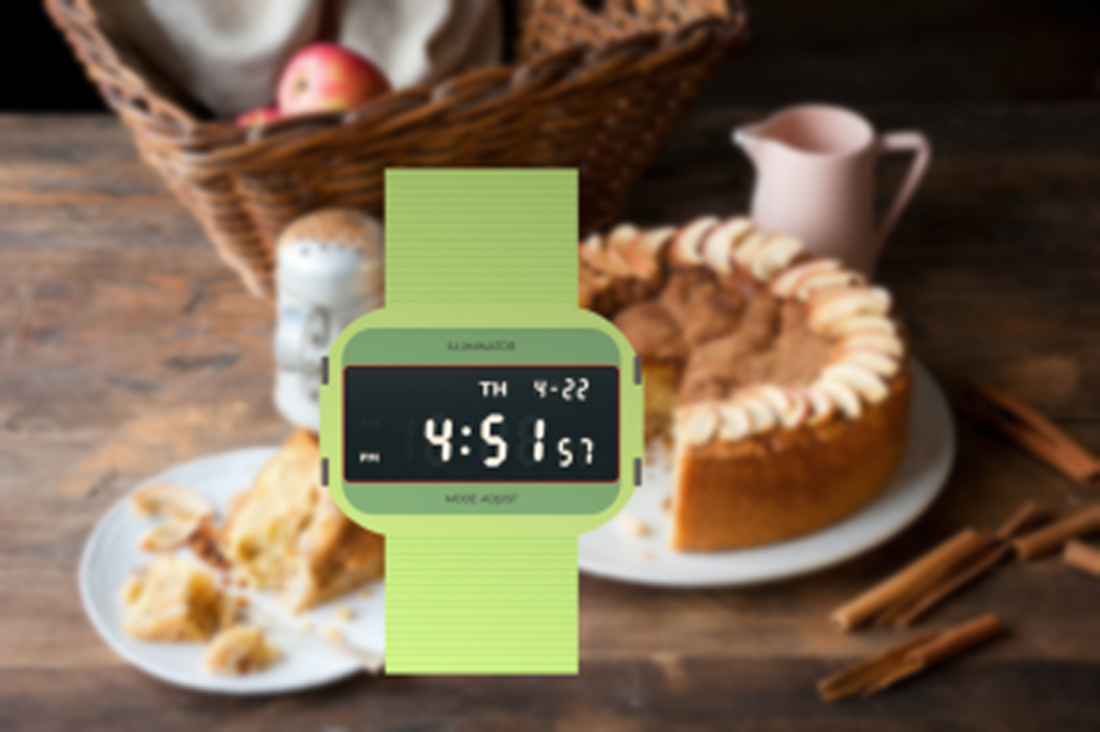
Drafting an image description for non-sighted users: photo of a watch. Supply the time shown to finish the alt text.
4:51:57
